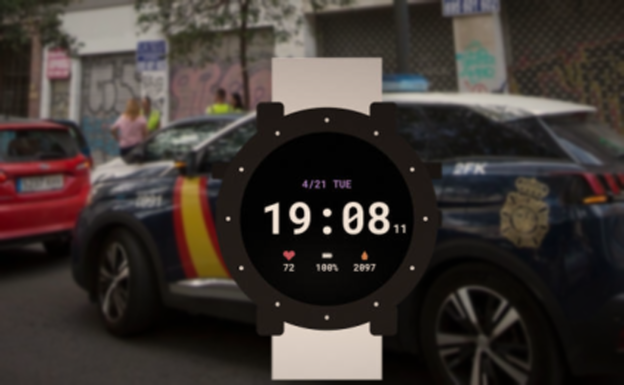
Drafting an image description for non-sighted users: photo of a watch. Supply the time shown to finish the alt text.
19:08:11
